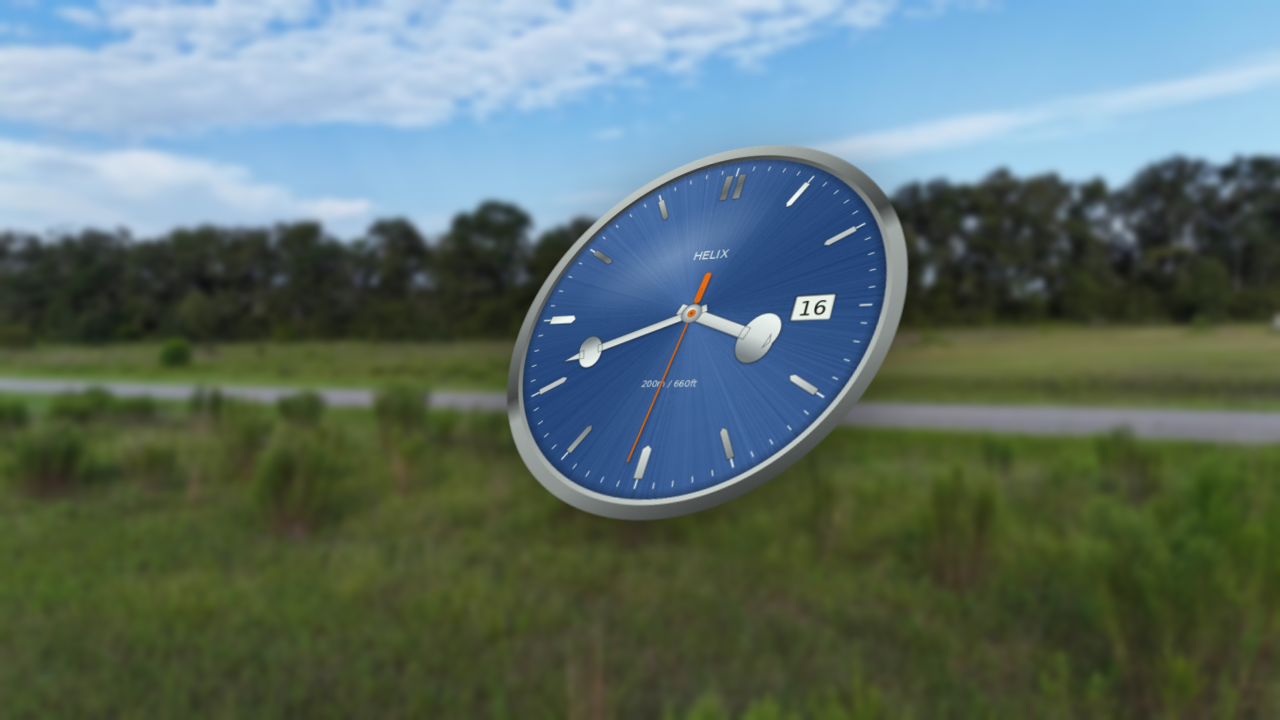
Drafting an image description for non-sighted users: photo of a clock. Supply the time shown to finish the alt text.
3:41:31
